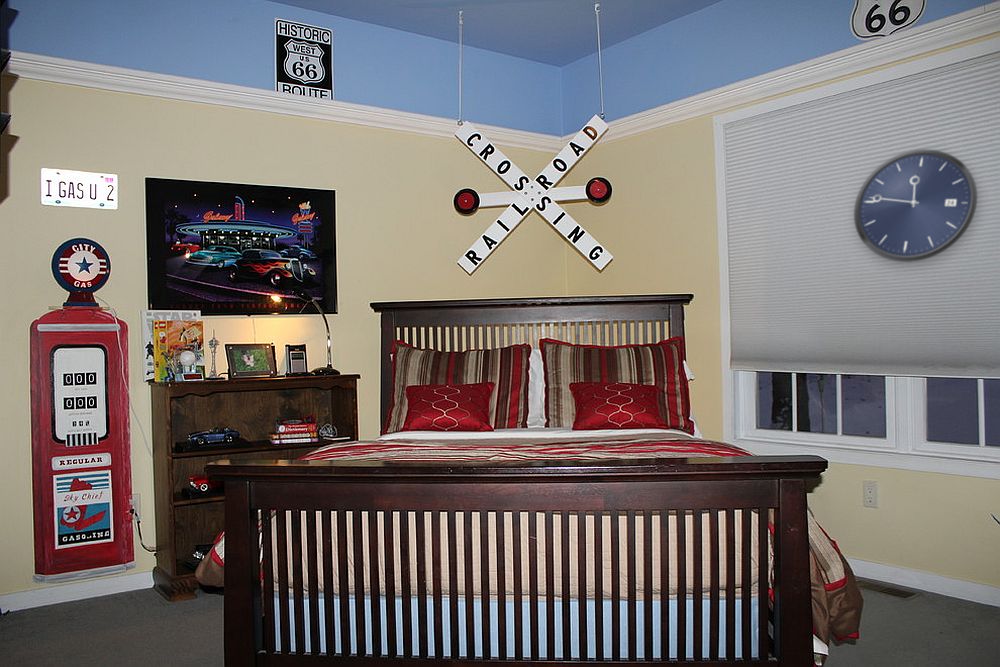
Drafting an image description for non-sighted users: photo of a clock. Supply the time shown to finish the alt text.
11:46
